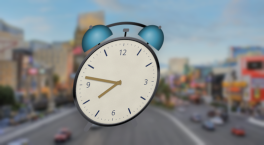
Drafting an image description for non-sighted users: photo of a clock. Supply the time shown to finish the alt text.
7:47
